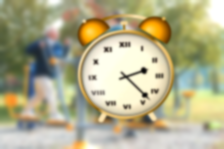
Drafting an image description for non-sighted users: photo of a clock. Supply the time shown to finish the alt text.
2:23
